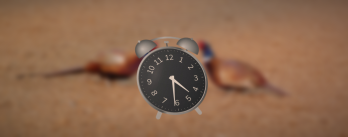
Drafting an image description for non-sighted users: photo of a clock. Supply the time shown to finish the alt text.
4:31
